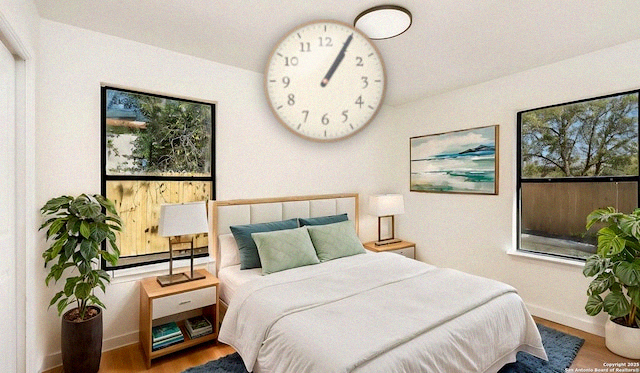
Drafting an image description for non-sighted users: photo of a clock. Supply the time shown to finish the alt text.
1:05
